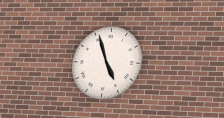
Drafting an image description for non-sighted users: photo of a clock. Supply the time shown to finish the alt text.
4:56
